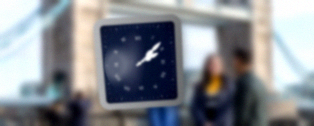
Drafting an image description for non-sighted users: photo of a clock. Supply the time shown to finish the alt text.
2:08
